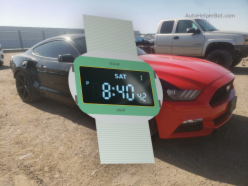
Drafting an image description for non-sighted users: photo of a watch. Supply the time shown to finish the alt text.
8:40
